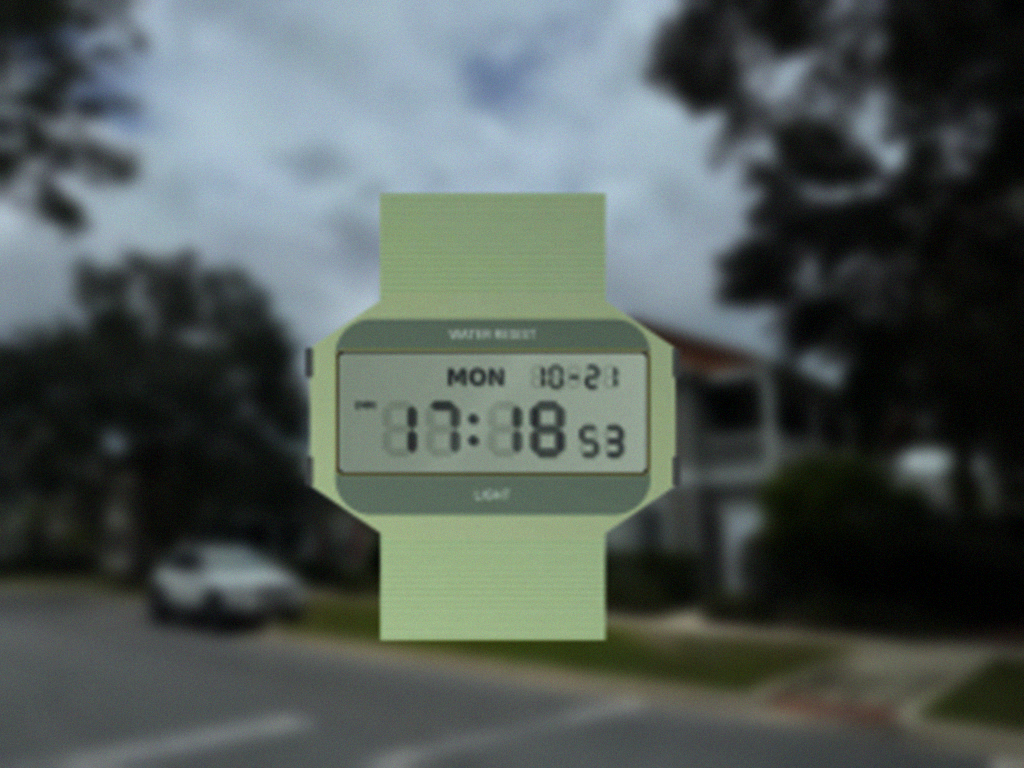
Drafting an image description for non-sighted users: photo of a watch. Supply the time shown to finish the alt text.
17:18:53
